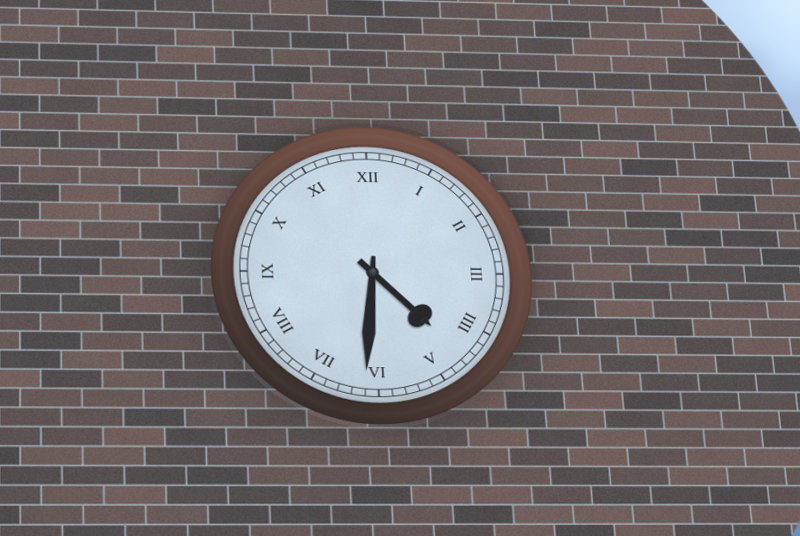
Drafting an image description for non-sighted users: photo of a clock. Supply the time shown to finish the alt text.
4:31
